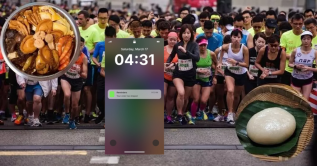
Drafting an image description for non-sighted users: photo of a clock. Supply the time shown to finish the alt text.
4:31
